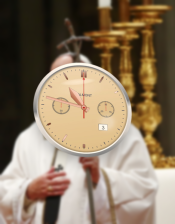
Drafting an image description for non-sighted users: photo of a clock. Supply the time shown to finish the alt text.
10:47
